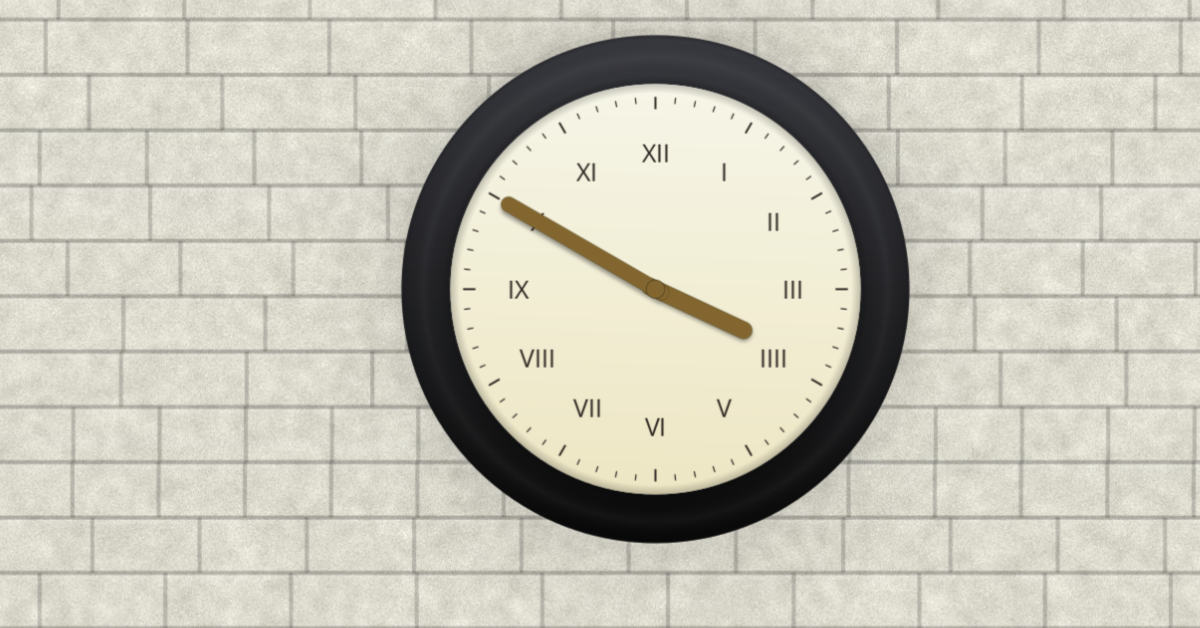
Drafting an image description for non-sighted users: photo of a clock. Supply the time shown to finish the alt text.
3:50
